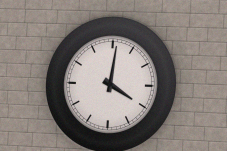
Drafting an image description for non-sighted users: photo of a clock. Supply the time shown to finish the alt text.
4:01
